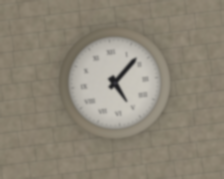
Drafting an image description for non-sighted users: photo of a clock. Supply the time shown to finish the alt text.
5:08
